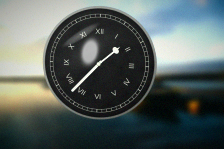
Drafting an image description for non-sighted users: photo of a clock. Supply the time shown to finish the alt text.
1:37
